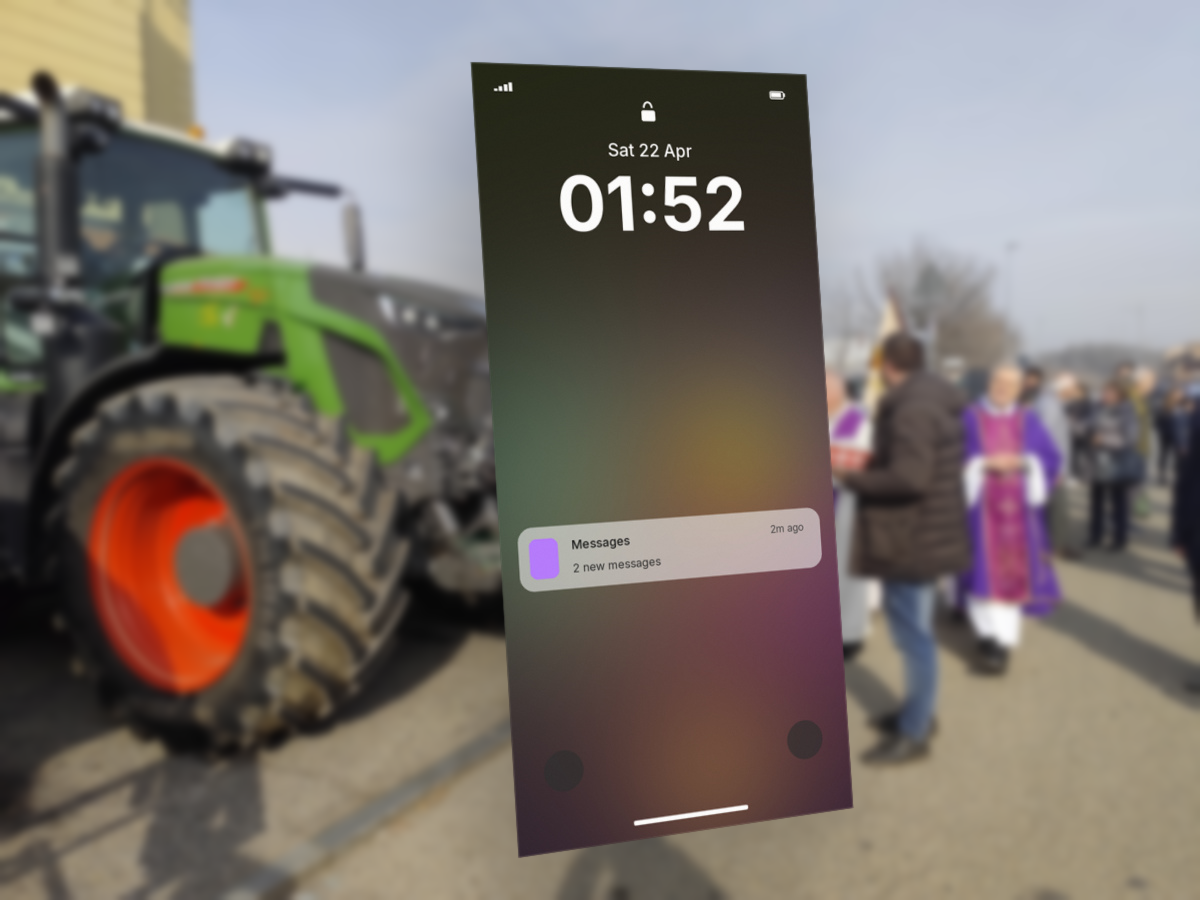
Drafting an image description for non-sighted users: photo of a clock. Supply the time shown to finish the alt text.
1:52
